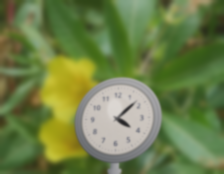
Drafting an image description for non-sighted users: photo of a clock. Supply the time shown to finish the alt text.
4:08
